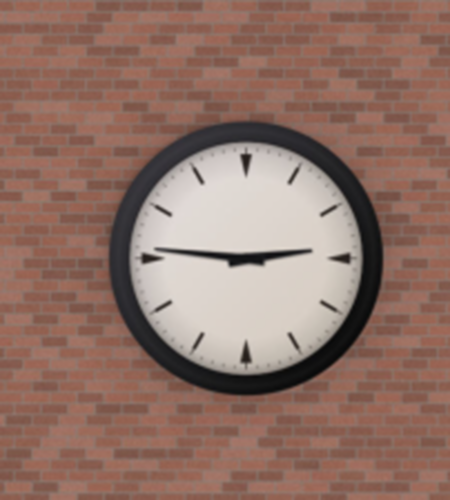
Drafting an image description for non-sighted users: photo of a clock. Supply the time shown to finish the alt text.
2:46
